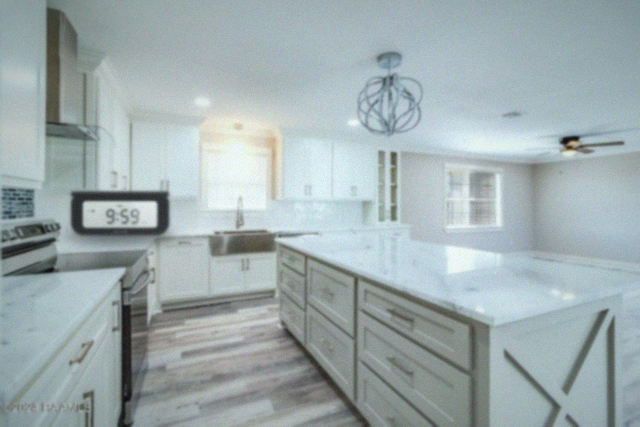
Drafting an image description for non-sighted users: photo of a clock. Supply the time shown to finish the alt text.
9:59
